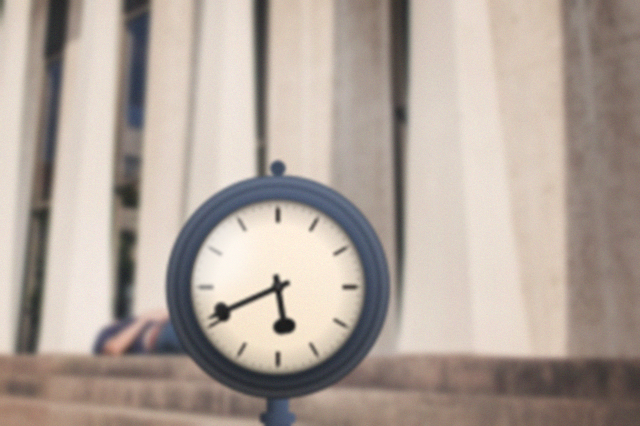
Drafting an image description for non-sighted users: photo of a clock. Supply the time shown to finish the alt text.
5:41
